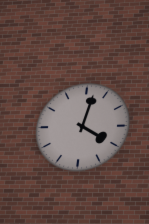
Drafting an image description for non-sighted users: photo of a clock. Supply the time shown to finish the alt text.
4:02
